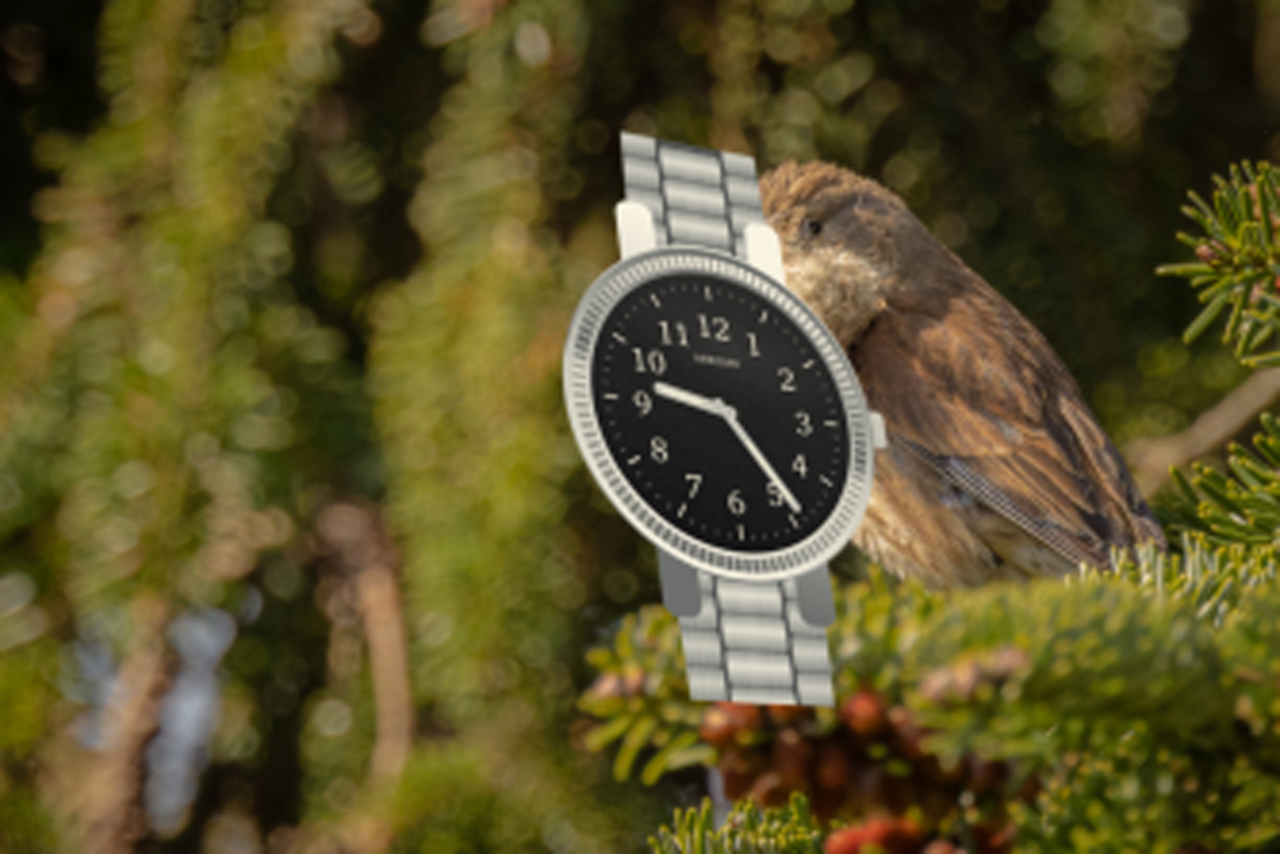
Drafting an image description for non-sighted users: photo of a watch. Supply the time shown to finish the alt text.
9:24
